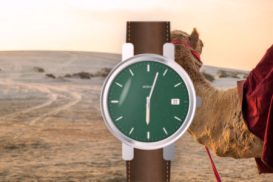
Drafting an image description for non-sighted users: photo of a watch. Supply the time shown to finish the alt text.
6:03
